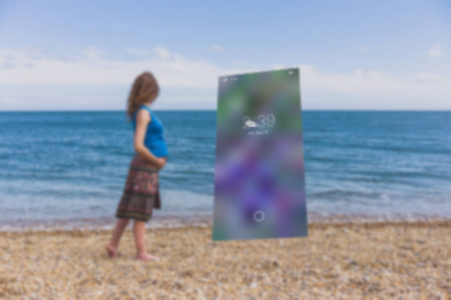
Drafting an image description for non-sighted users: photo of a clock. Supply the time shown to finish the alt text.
2:39
